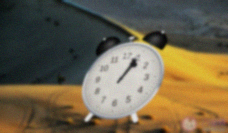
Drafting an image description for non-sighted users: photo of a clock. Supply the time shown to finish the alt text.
1:04
